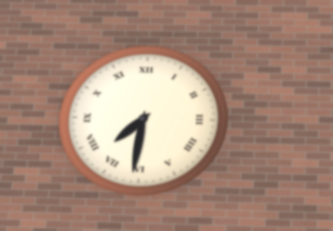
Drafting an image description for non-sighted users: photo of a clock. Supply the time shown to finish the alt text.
7:31
